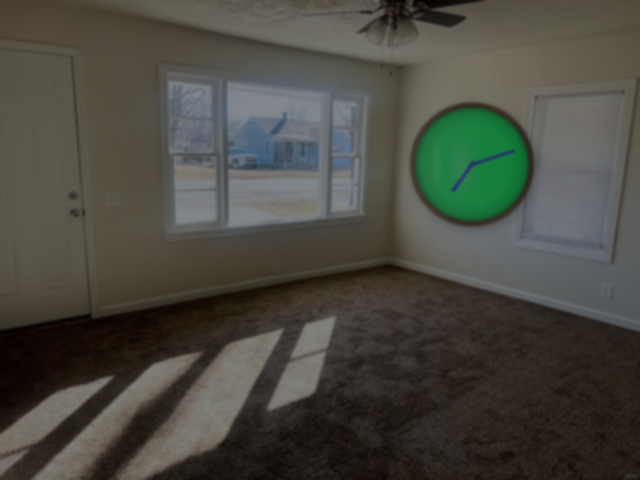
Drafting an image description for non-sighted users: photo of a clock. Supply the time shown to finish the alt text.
7:12
